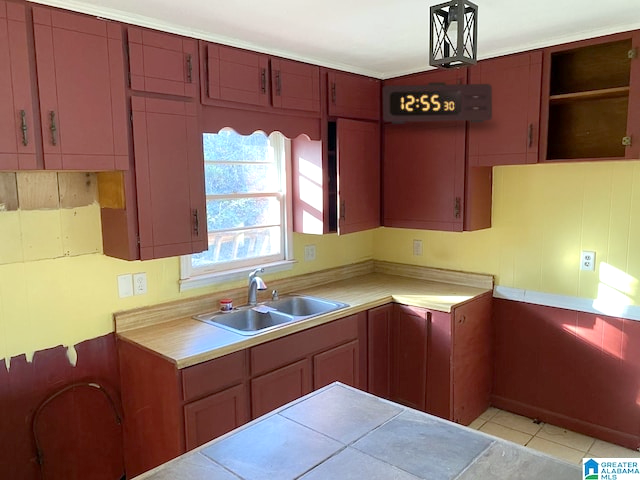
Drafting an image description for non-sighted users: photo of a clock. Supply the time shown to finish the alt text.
12:55
